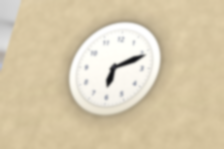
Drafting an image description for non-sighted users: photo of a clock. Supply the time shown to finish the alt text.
6:11
